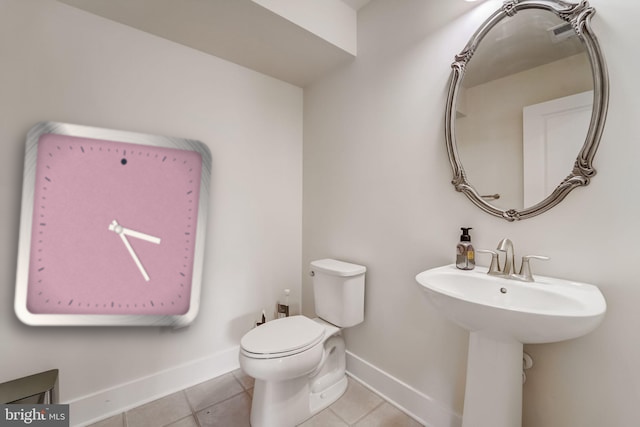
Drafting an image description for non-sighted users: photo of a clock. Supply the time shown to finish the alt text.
3:24
